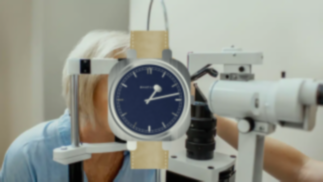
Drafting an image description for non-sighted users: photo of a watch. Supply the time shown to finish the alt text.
1:13
